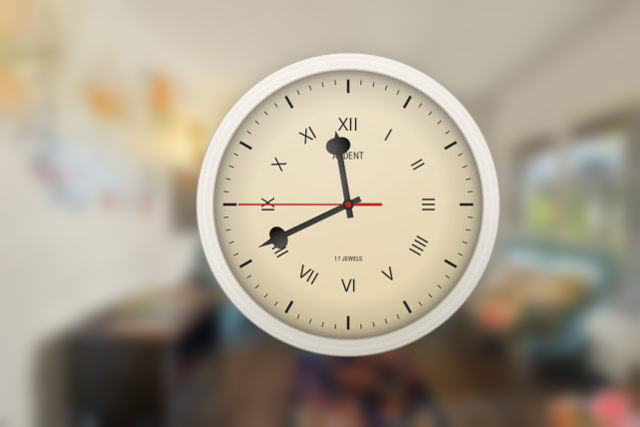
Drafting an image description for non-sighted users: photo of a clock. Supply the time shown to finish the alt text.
11:40:45
